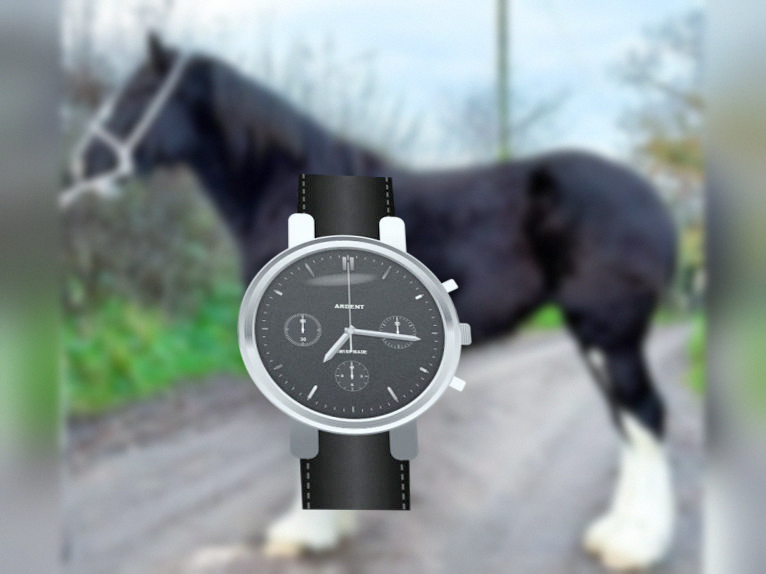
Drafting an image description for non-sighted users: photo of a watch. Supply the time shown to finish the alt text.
7:16
